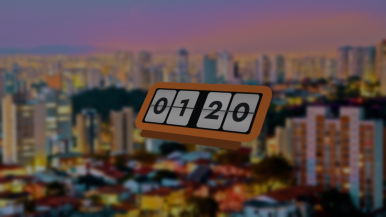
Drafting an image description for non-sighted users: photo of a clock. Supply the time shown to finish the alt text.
1:20
